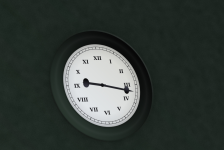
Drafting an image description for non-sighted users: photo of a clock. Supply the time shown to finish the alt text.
9:17
